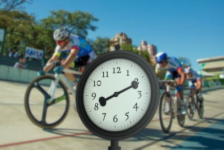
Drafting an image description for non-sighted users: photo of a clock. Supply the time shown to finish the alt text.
8:11
